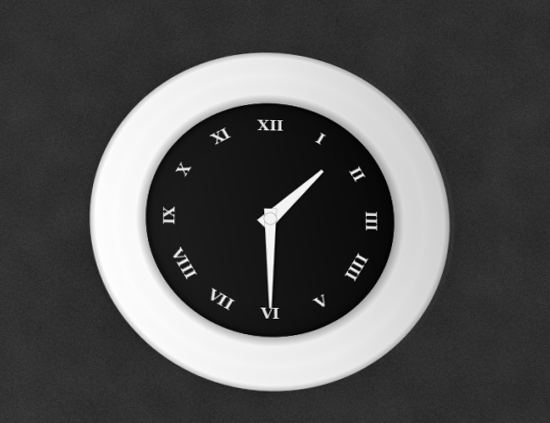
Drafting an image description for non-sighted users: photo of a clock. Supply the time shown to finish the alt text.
1:30
